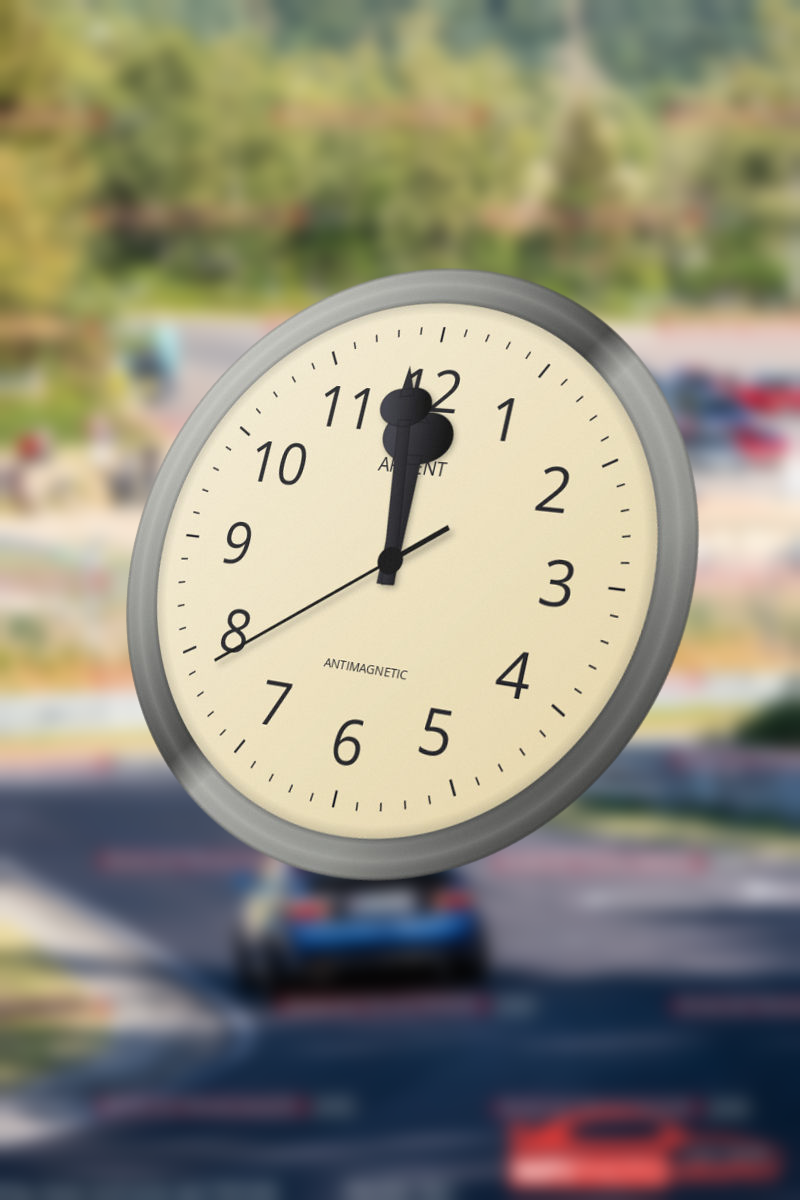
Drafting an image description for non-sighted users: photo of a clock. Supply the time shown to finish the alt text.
11:58:39
